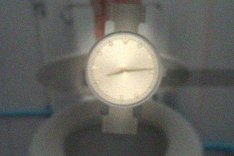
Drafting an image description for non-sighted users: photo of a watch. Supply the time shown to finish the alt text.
8:14
